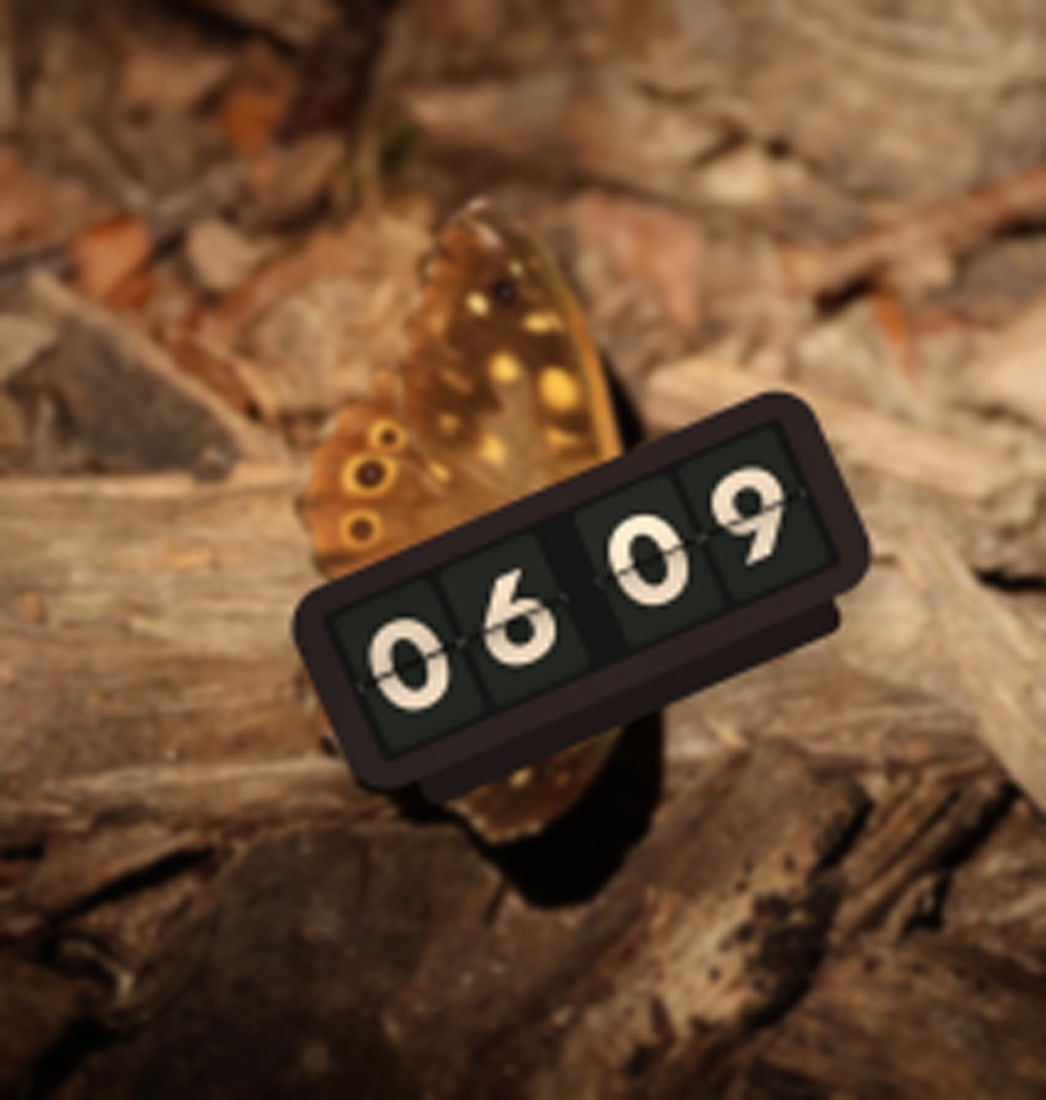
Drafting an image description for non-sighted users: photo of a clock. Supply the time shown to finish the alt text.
6:09
